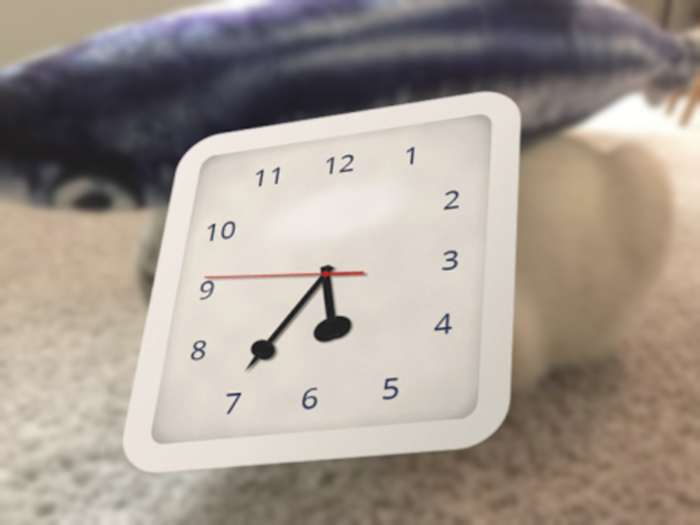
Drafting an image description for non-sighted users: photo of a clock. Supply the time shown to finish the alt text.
5:35:46
